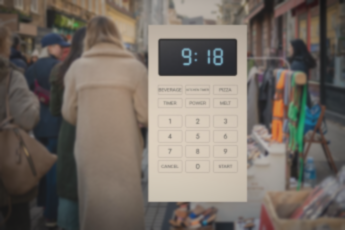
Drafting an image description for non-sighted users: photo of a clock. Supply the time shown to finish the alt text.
9:18
